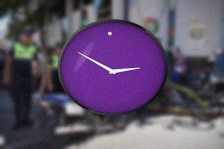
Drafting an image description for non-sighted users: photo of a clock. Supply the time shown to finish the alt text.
2:51
